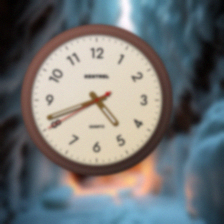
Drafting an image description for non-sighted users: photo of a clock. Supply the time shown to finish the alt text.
4:41:40
